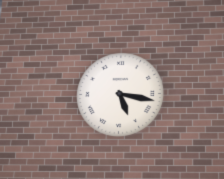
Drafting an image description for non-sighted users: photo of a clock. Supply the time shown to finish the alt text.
5:17
